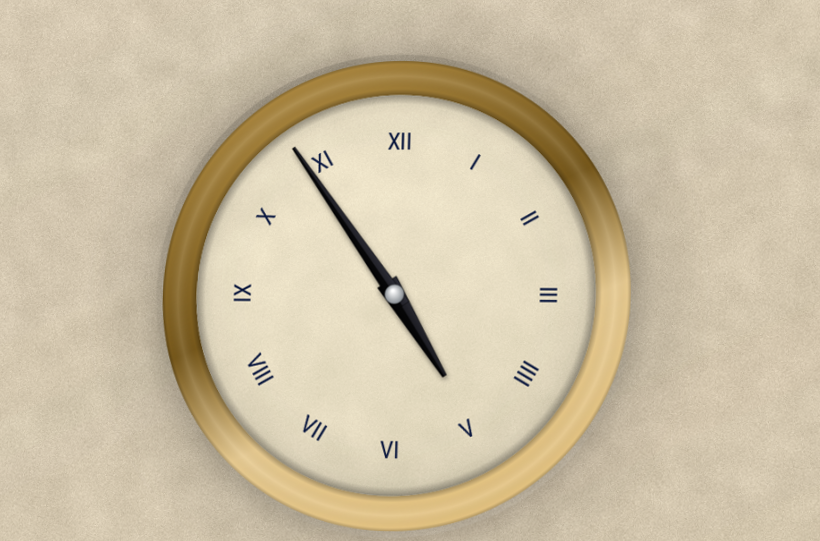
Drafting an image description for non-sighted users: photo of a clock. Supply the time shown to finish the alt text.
4:54
